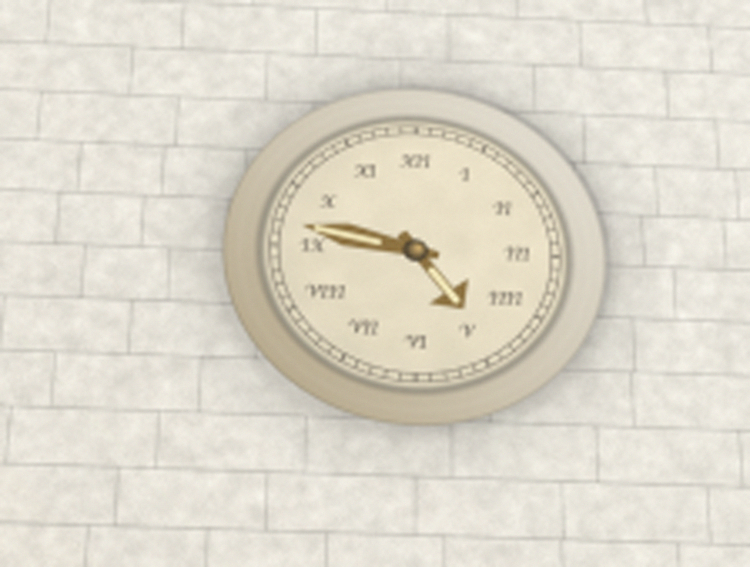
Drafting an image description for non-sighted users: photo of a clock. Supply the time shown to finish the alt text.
4:47
